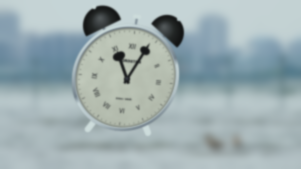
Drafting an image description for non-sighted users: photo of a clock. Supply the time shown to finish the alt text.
11:04
